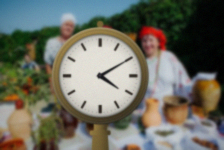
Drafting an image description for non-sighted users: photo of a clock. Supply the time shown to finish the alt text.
4:10
